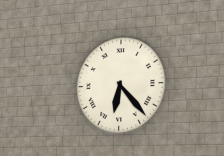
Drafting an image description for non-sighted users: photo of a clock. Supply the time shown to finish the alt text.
6:23
